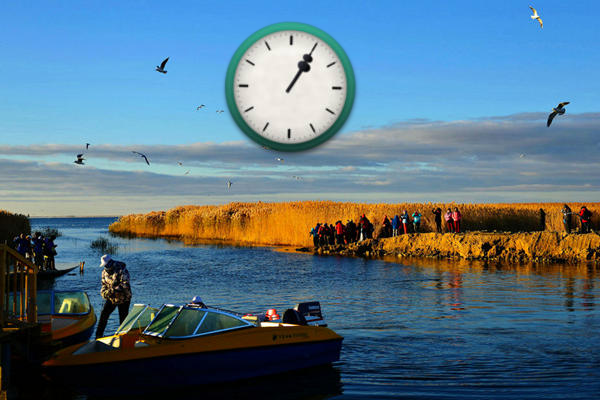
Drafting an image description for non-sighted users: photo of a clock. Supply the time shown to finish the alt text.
1:05
